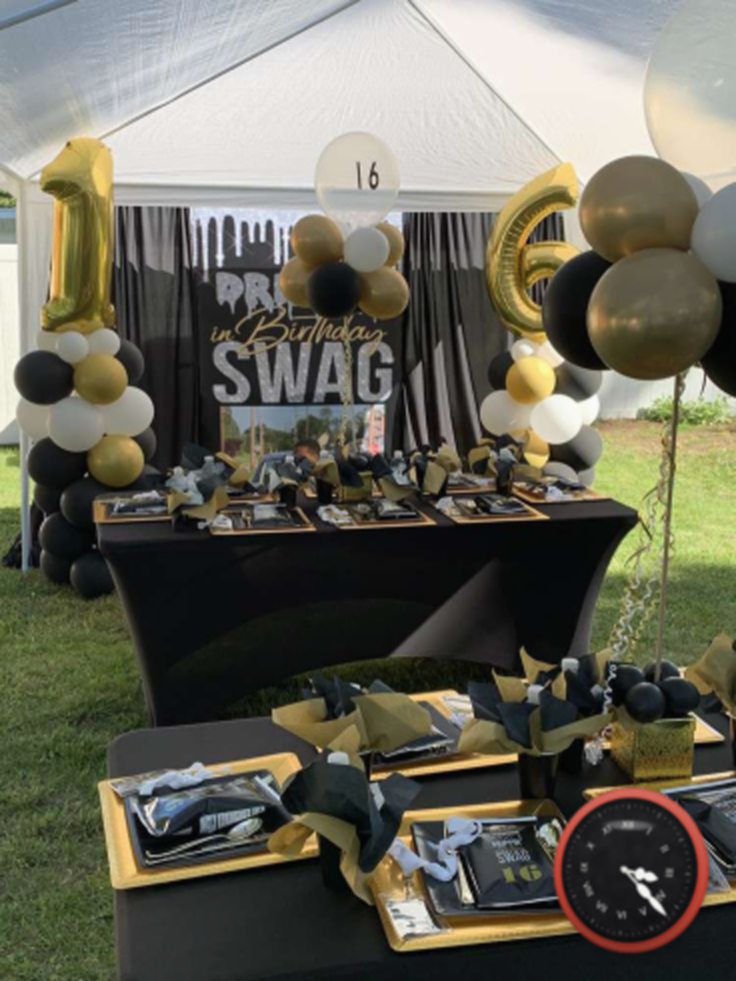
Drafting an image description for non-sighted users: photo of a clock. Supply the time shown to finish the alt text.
3:22
